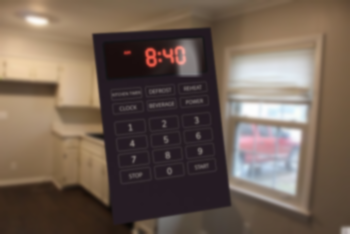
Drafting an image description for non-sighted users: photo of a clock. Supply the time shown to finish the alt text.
8:40
